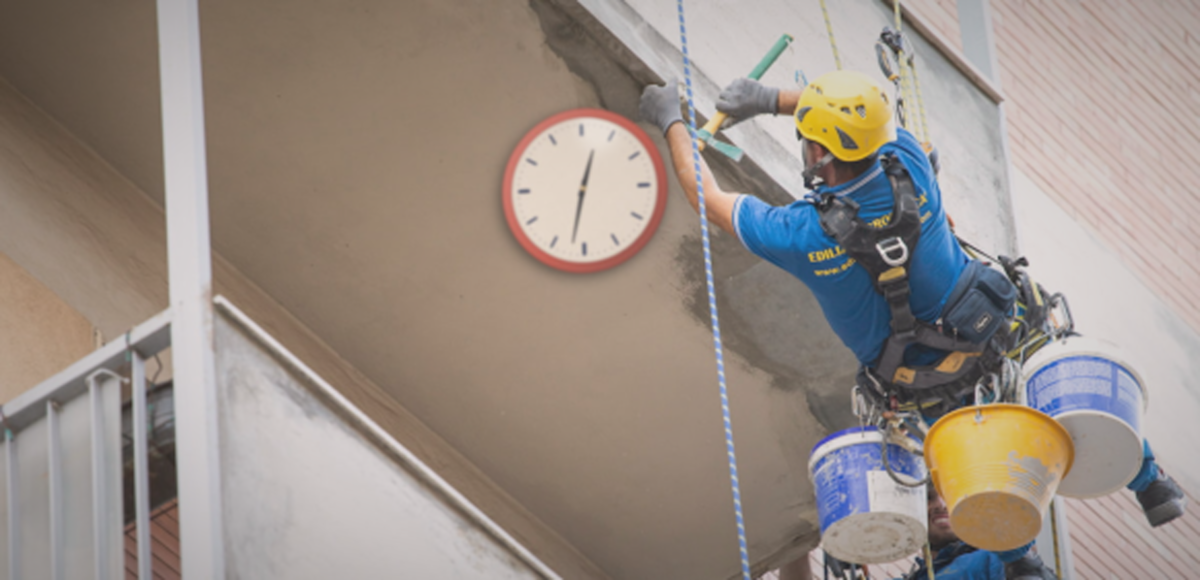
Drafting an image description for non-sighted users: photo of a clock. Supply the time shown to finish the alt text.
12:32
